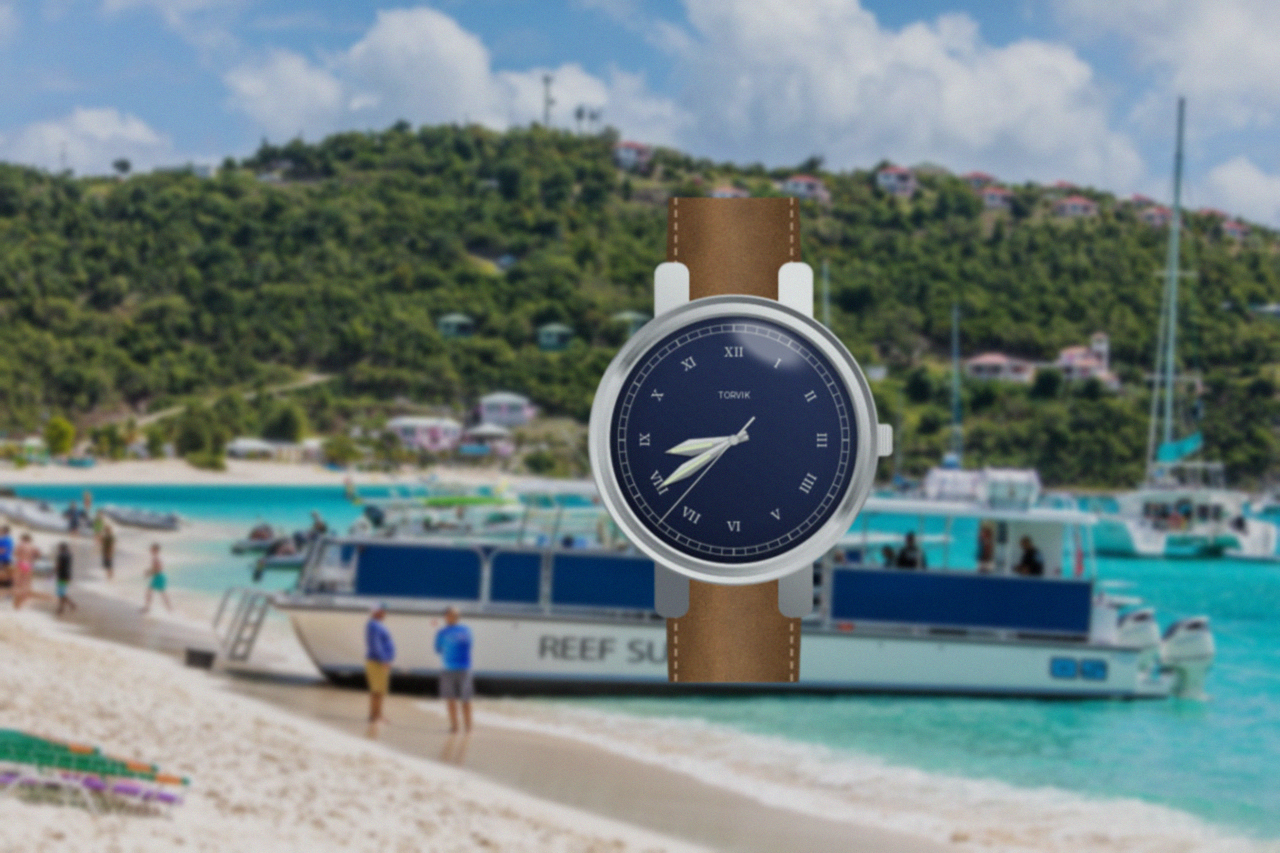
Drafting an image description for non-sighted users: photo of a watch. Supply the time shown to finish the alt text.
8:39:37
